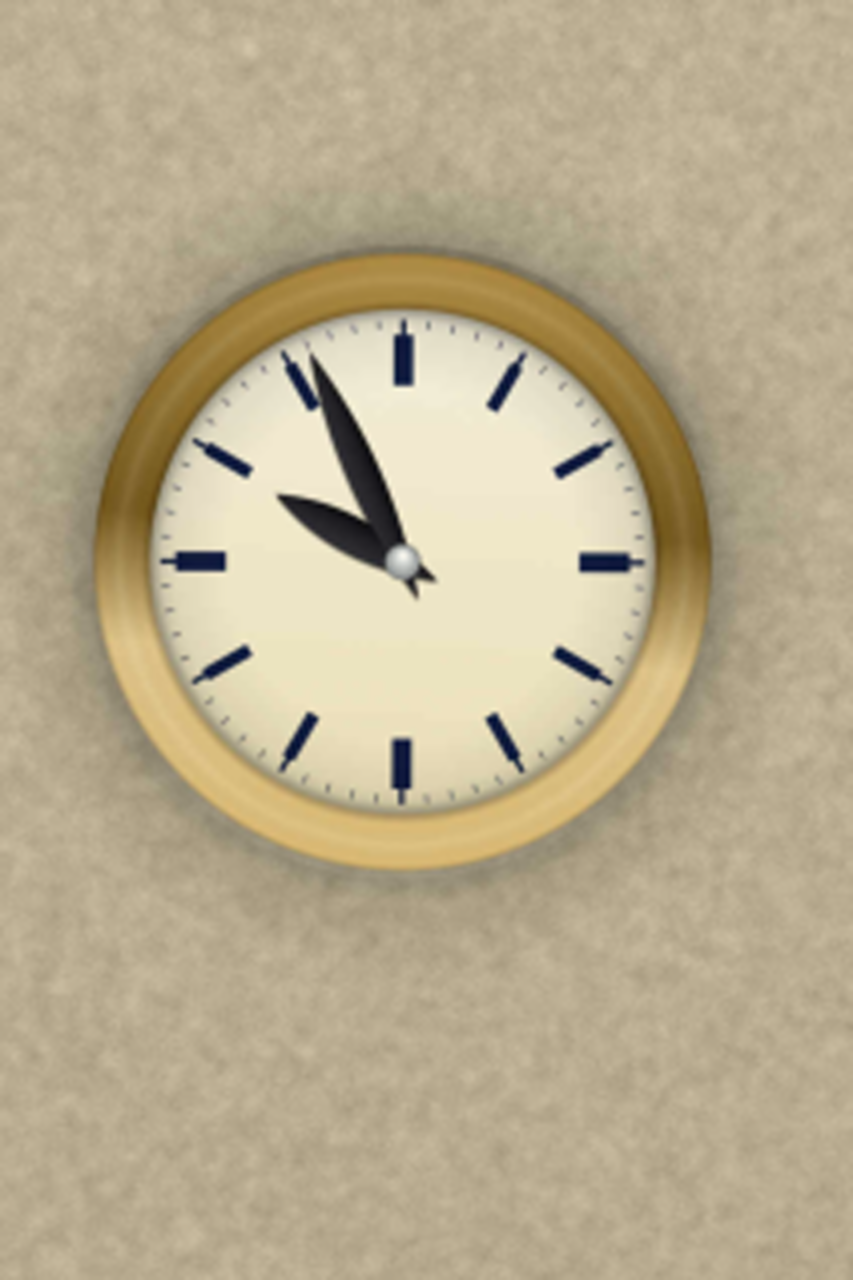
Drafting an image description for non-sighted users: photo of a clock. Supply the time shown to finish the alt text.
9:56
